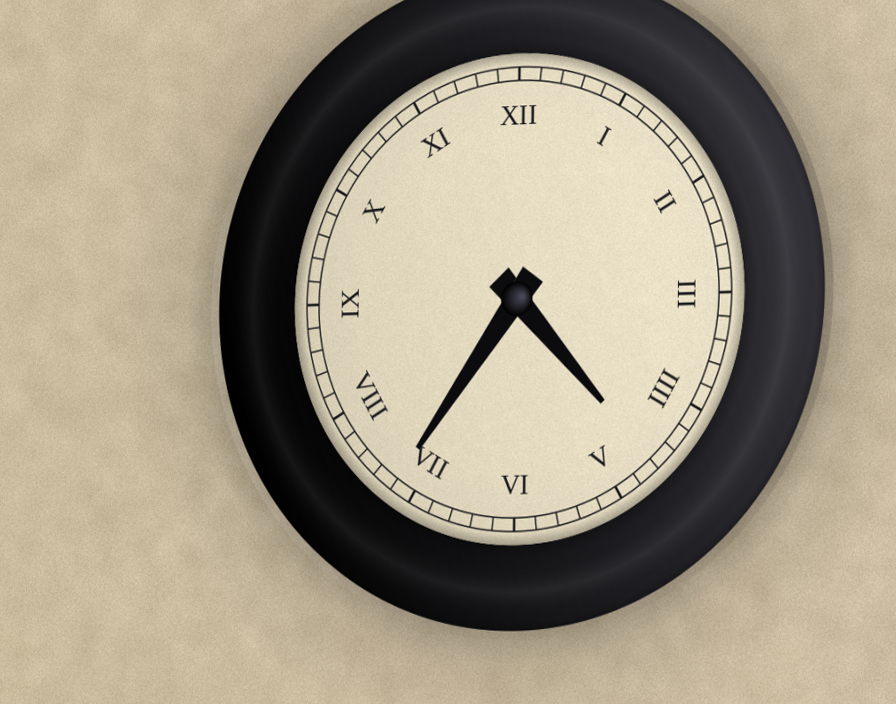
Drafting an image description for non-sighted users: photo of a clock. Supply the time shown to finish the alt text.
4:36
